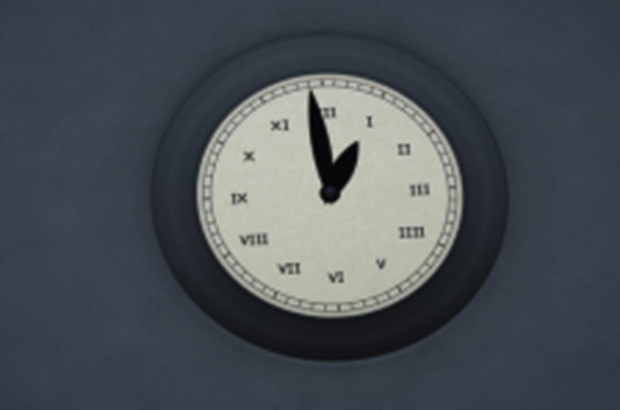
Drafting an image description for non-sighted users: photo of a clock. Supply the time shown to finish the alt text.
12:59
